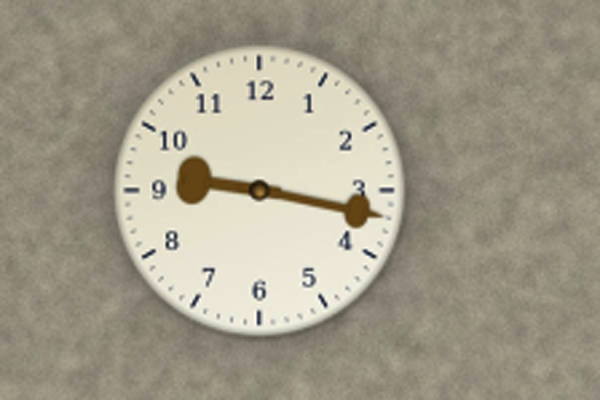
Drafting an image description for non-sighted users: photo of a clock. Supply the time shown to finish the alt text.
9:17
